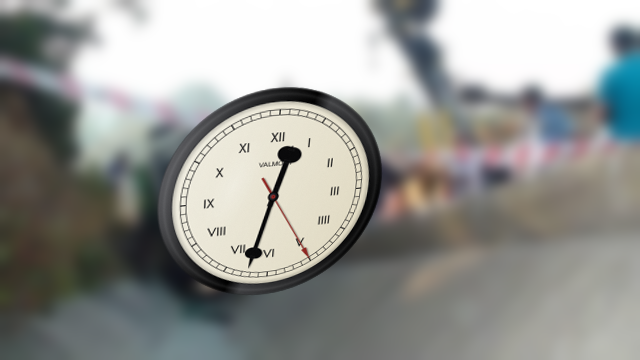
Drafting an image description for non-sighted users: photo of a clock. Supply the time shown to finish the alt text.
12:32:25
